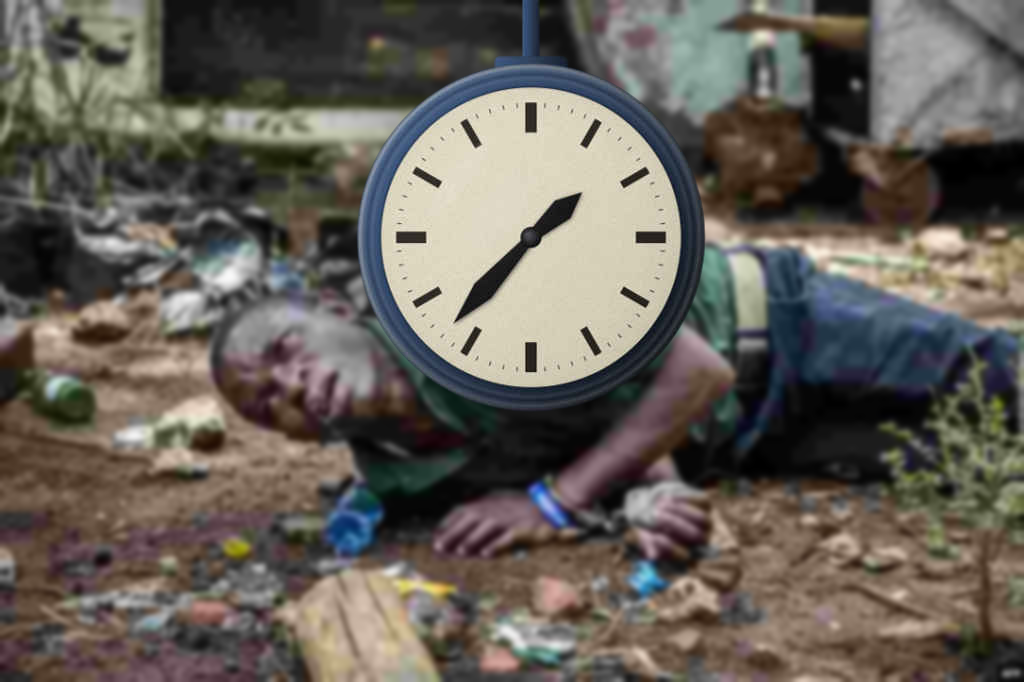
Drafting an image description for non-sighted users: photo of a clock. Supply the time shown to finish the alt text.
1:37
